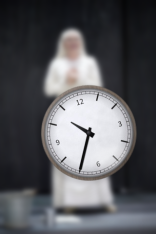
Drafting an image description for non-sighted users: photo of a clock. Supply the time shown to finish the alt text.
10:35
